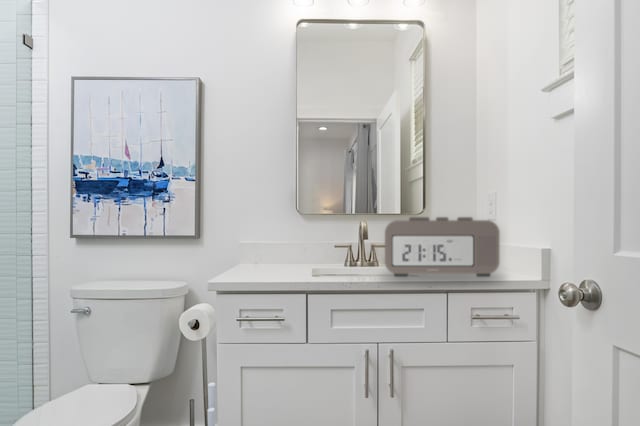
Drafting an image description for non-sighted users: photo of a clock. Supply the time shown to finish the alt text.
21:15
